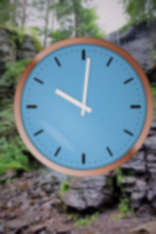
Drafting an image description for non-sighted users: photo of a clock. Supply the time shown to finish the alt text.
10:01
